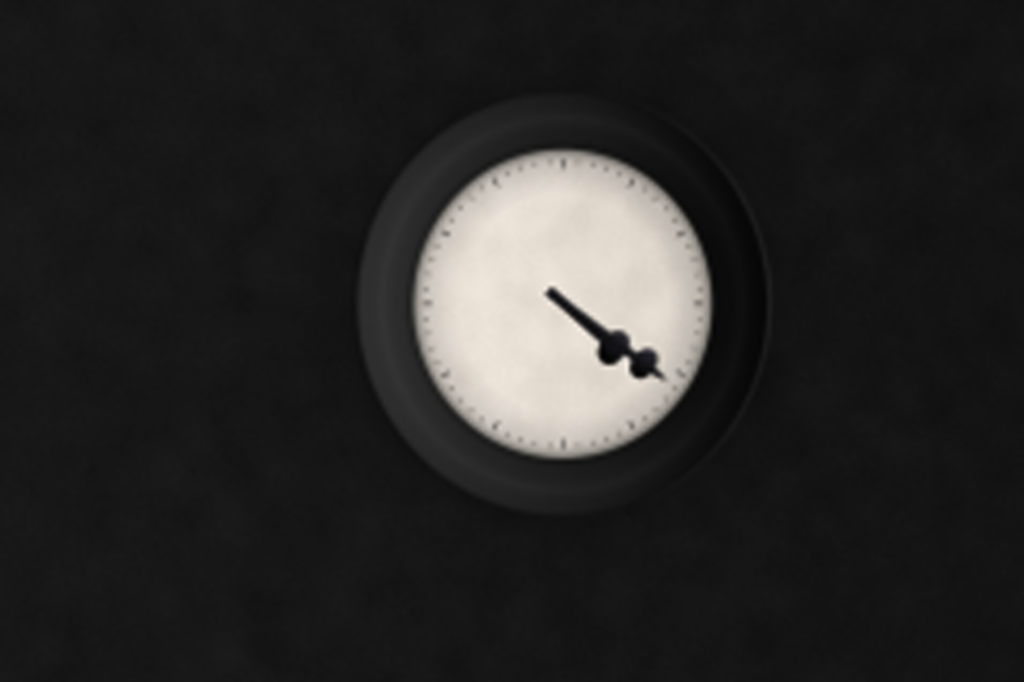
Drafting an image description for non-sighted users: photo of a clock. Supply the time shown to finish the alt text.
4:21
